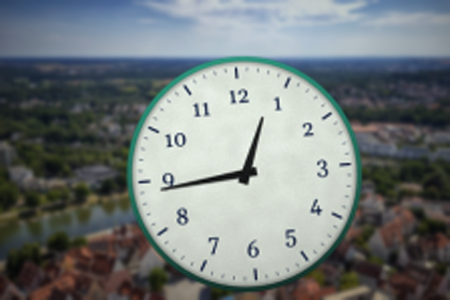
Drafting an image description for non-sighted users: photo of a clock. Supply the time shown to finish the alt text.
12:44
